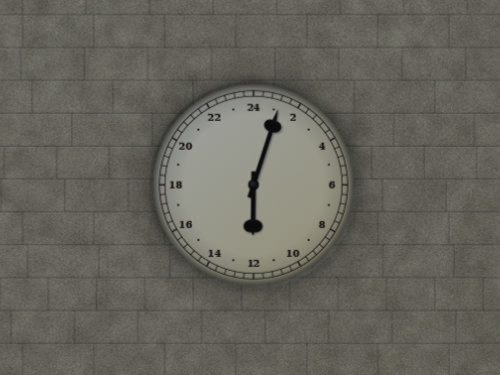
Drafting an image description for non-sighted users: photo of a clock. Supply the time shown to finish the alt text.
12:03
